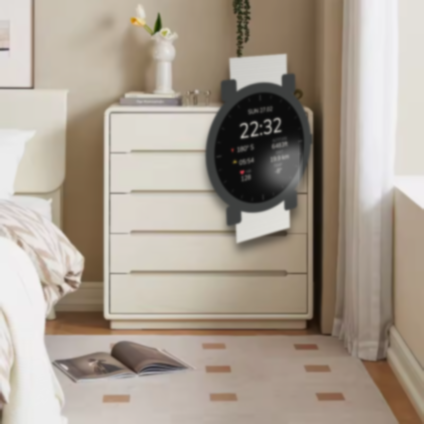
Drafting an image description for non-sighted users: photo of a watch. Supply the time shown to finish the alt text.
22:32
